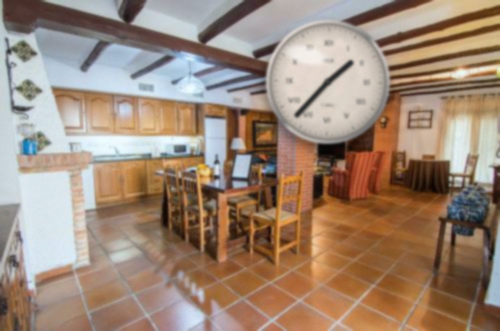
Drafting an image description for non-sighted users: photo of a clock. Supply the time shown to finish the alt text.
1:37
